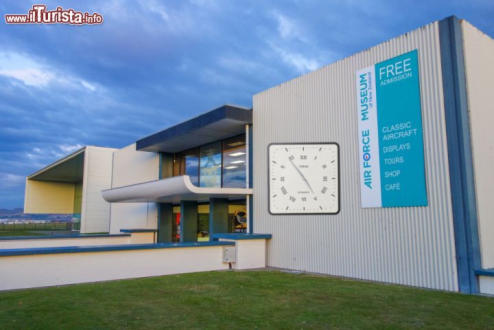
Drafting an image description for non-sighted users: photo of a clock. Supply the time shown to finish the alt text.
4:54
